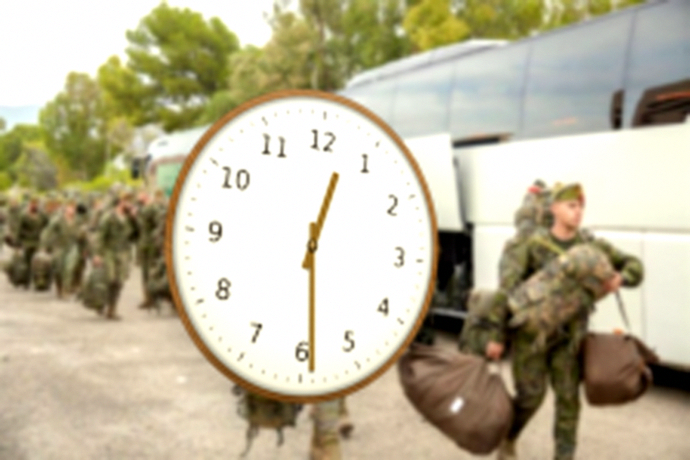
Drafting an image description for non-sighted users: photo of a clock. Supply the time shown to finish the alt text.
12:29
